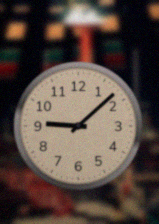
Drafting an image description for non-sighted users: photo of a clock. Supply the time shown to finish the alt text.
9:08
